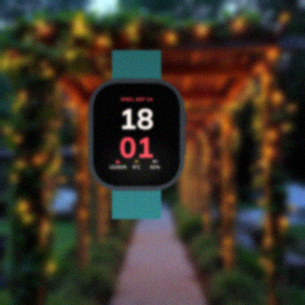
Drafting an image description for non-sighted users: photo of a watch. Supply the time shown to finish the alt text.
18:01
